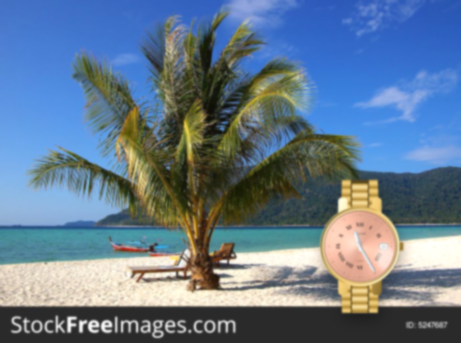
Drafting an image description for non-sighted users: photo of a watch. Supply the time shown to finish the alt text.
11:25
